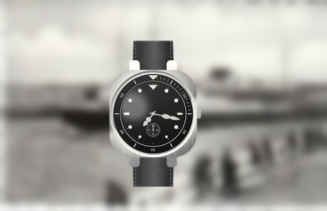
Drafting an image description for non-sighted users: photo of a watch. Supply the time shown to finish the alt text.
7:17
